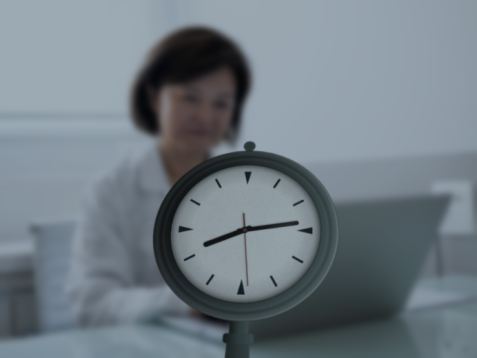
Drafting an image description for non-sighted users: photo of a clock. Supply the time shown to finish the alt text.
8:13:29
